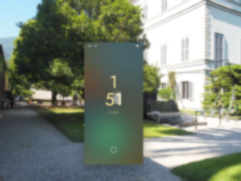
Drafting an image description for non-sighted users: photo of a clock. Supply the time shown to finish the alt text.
1:51
